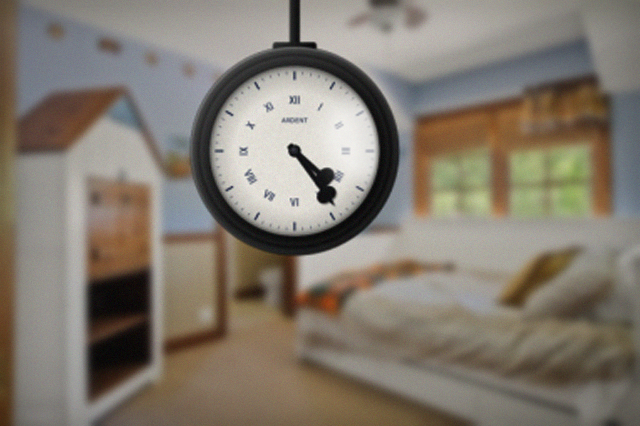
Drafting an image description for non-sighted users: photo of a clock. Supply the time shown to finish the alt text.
4:24
